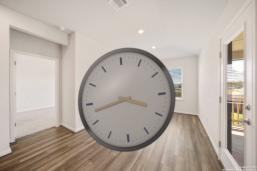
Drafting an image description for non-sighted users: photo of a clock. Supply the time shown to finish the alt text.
3:43
